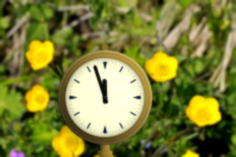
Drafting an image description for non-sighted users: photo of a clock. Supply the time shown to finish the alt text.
11:57
